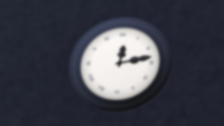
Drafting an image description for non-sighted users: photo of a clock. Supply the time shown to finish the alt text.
12:13
